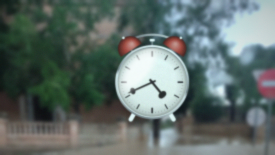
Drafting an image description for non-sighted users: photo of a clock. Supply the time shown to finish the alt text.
4:41
